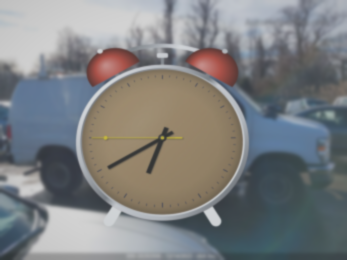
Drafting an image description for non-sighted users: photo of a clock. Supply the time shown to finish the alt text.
6:39:45
